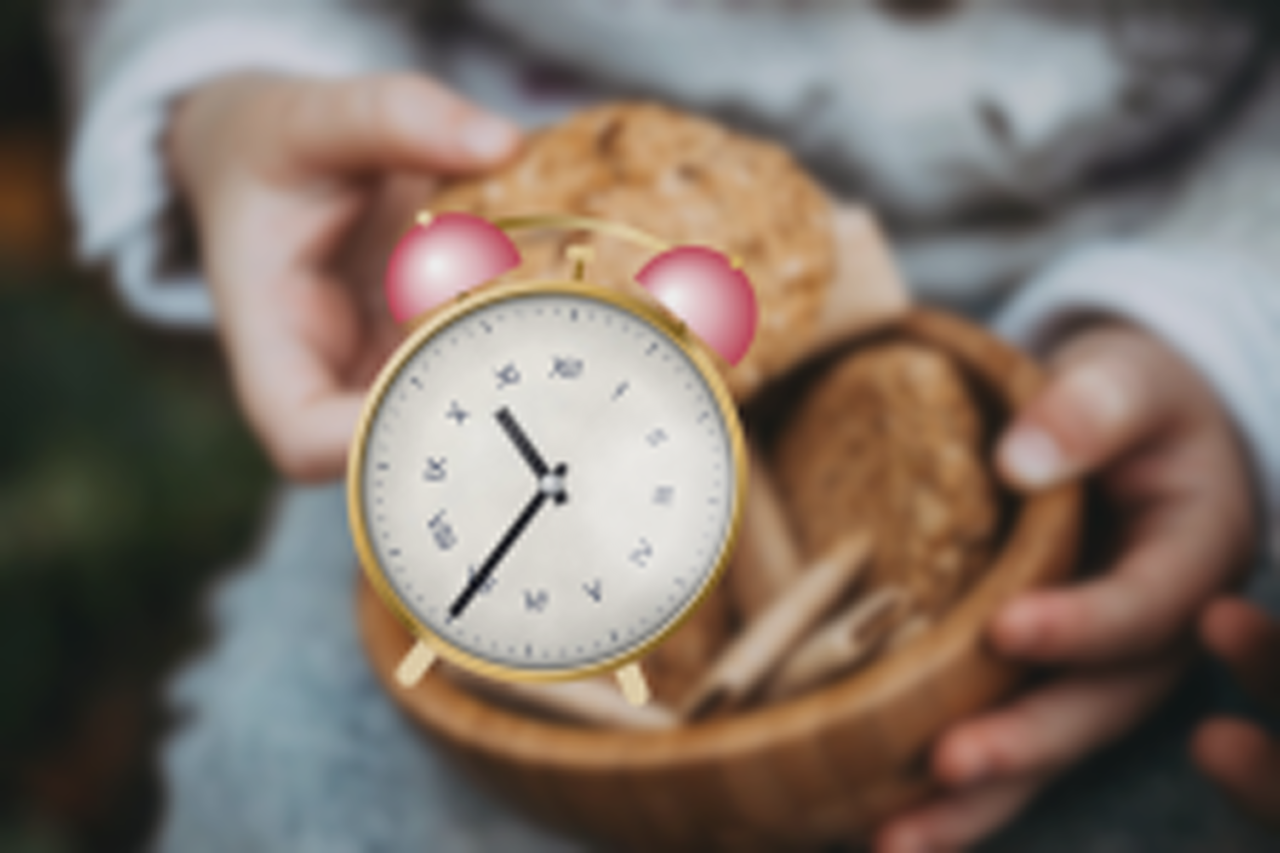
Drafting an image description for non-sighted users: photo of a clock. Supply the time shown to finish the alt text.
10:35
